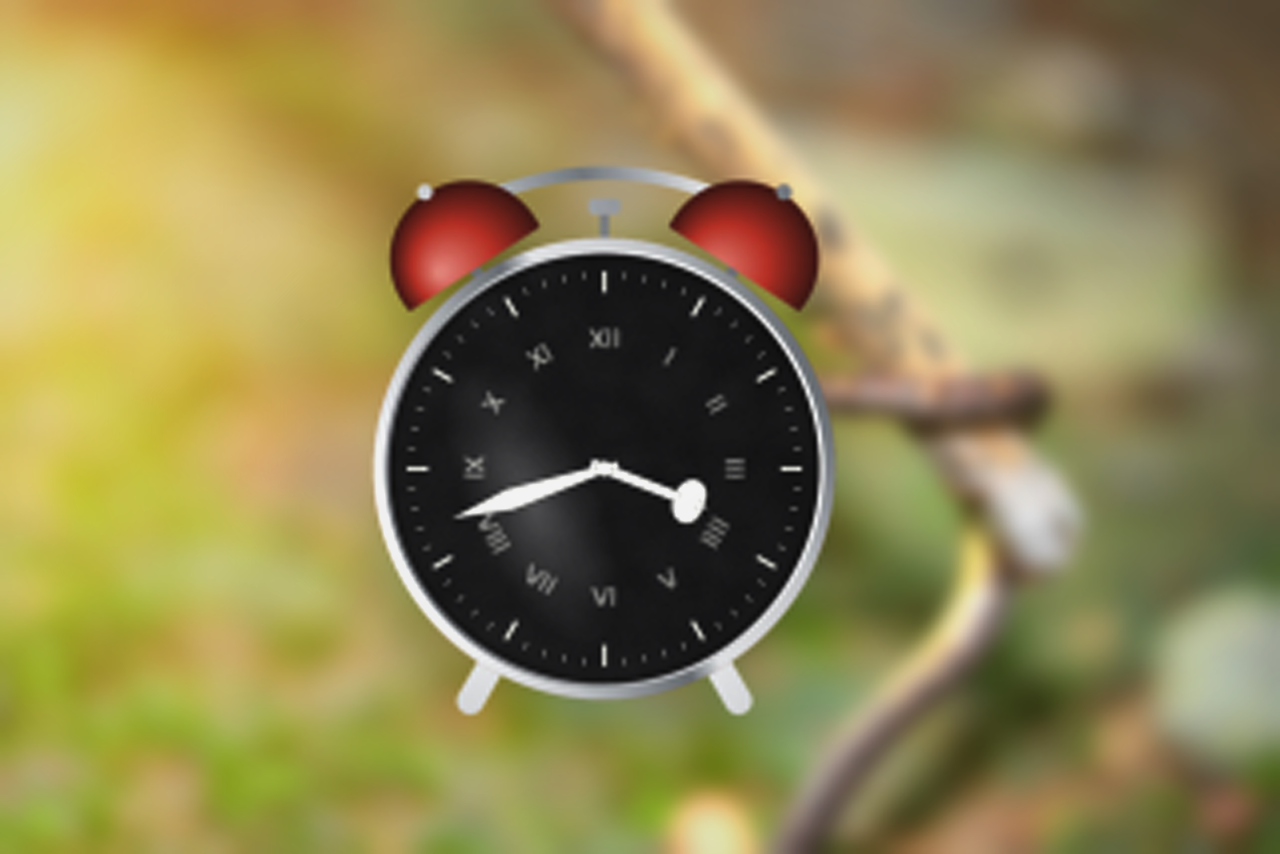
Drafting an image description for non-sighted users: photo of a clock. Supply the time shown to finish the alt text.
3:42
